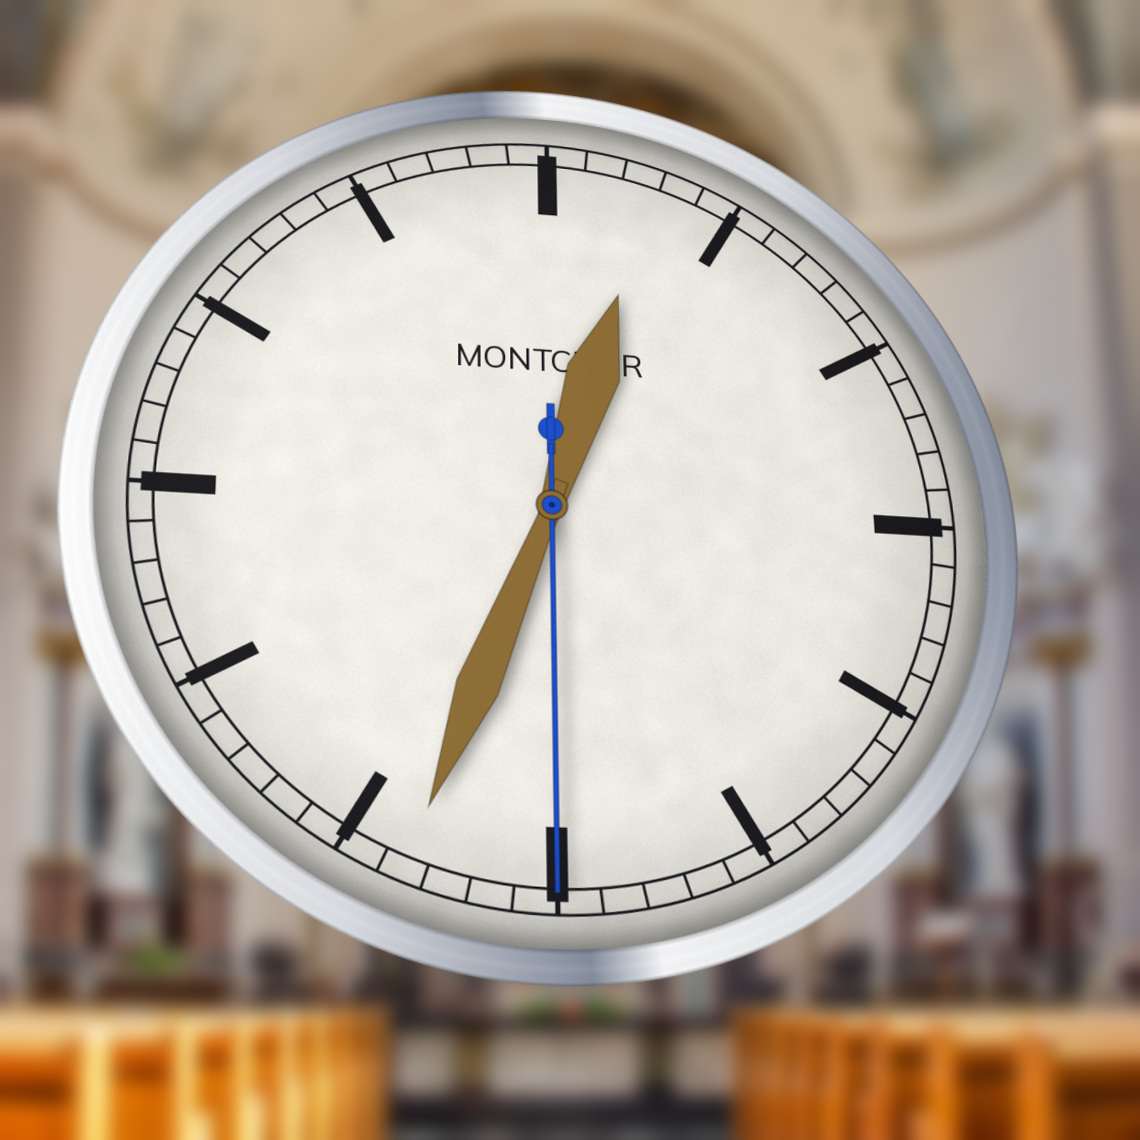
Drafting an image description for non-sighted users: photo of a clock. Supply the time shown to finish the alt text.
12:33:30
